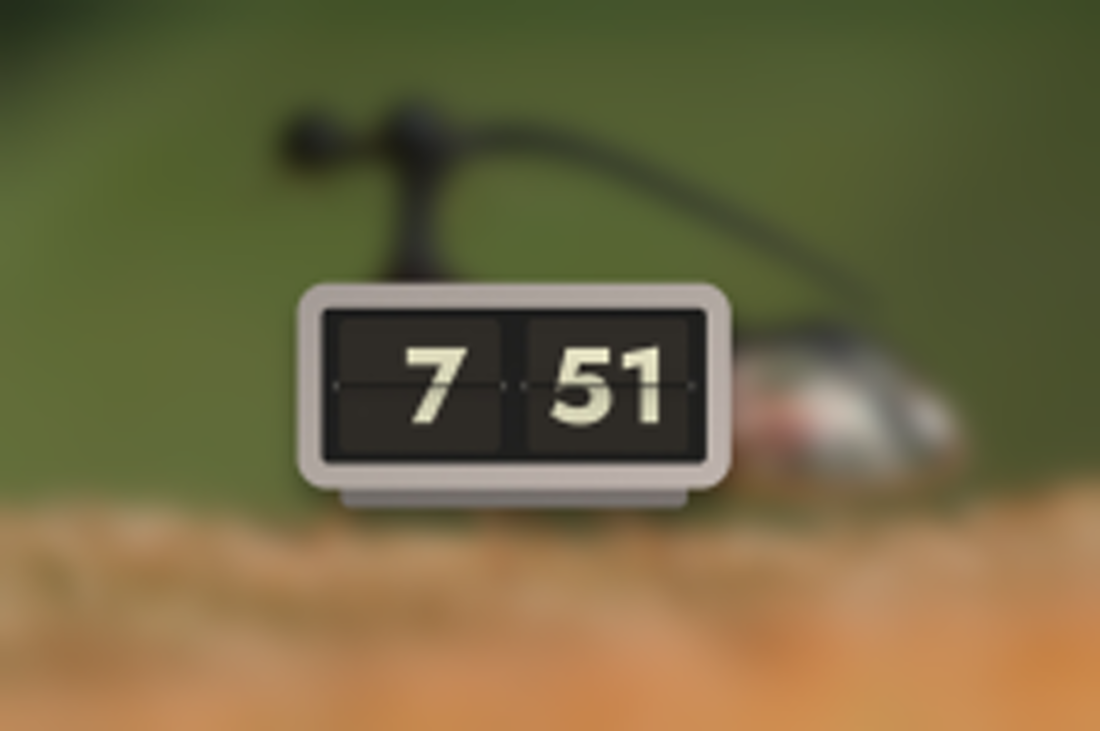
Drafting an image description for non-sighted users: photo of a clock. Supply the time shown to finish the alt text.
7:51
